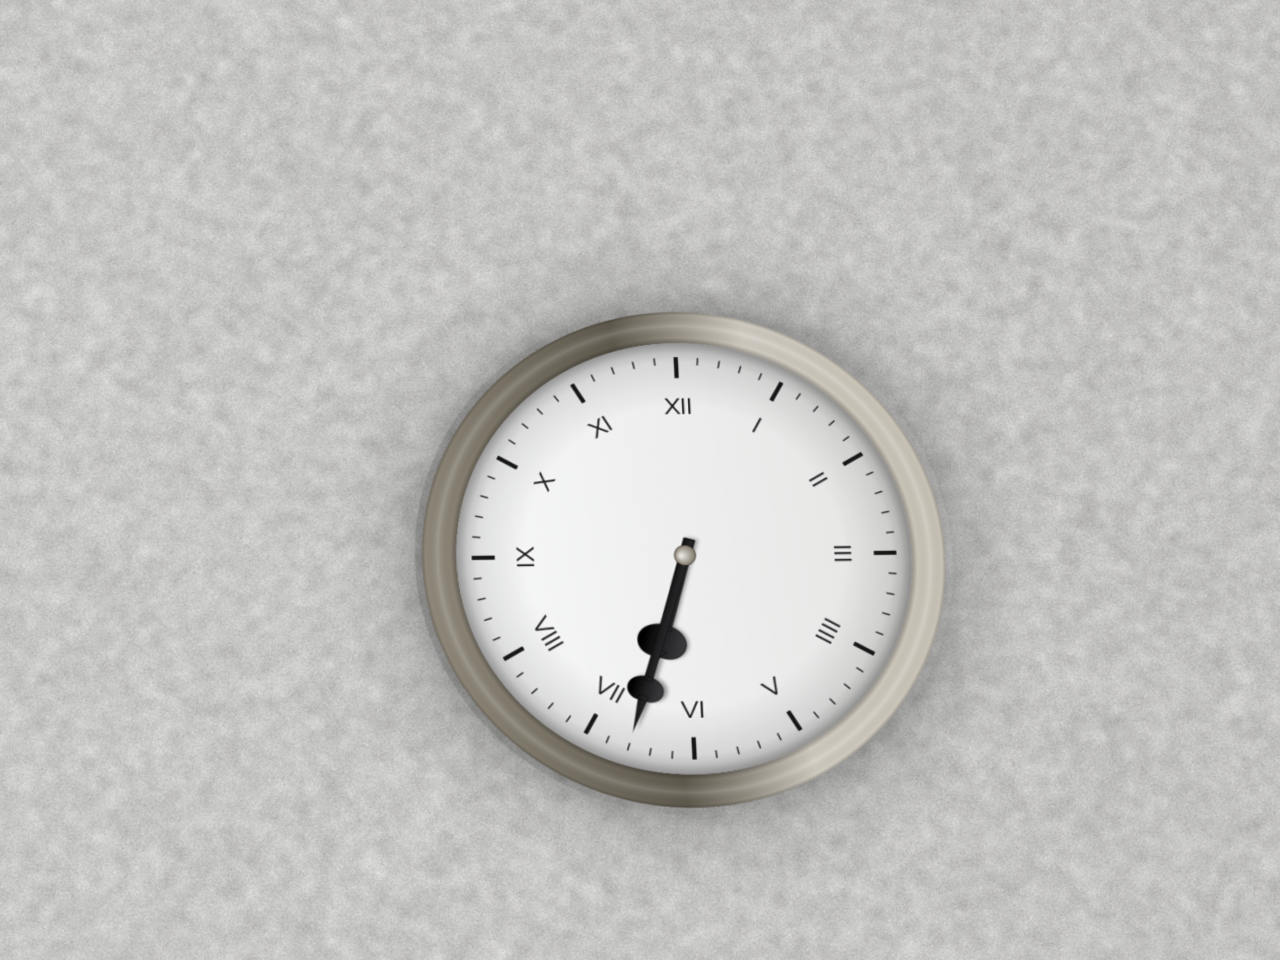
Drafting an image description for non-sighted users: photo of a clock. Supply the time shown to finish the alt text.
6:33
